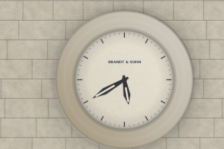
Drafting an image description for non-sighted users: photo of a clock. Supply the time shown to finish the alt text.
5:40
